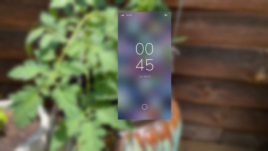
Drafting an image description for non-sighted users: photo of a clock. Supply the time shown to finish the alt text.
0:45
